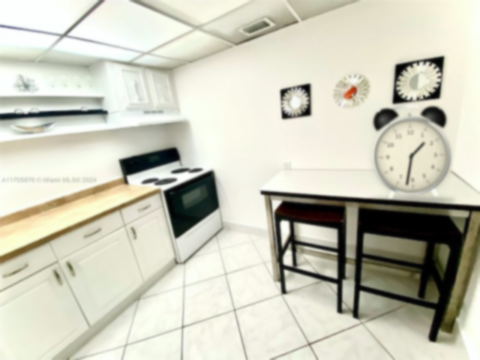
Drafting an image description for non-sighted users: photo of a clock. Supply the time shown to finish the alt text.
1:32
